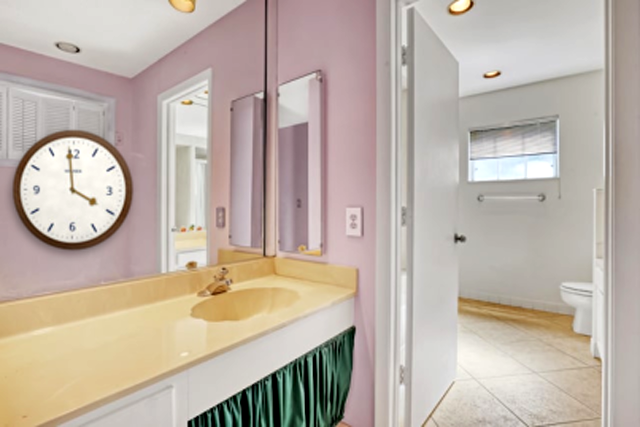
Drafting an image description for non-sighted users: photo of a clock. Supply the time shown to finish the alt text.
3:59
